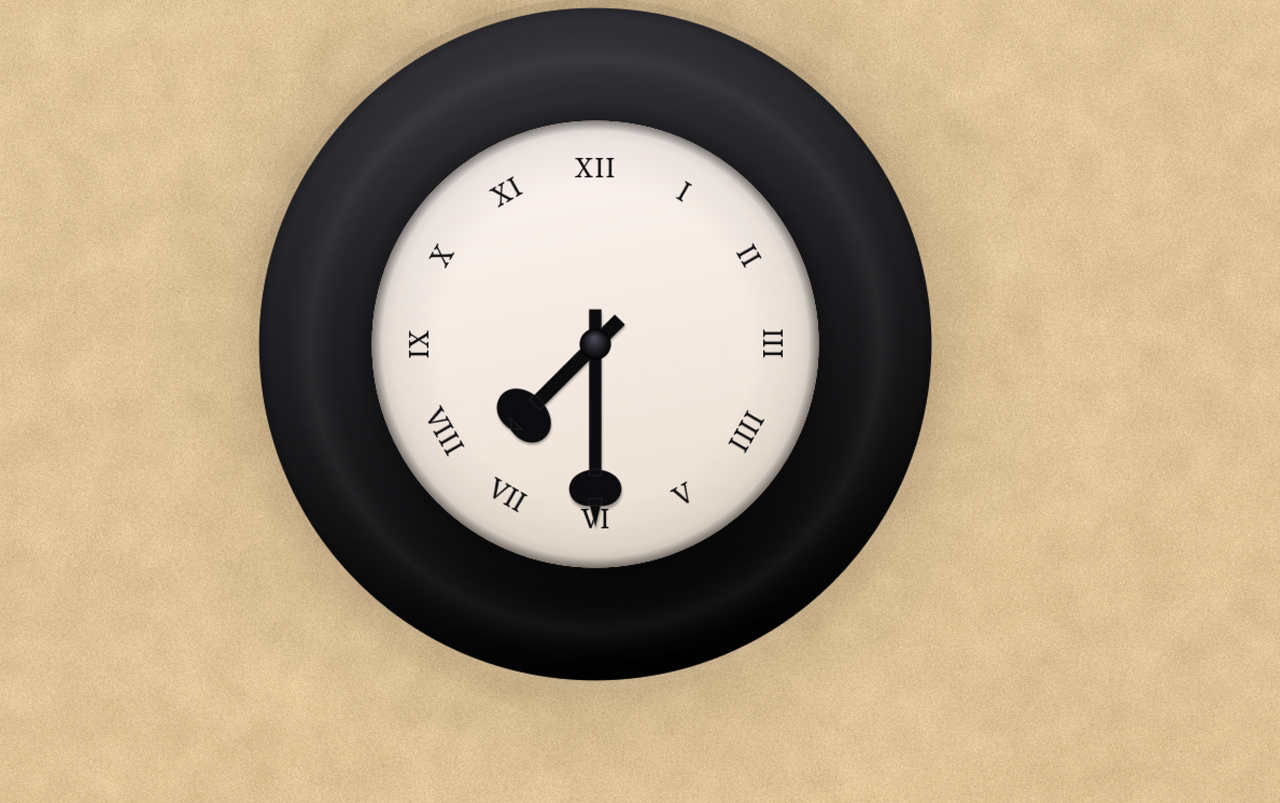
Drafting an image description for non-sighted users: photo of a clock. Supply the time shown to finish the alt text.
7:30
